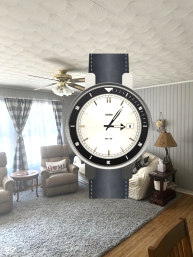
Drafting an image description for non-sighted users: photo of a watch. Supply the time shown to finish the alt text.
3:06
